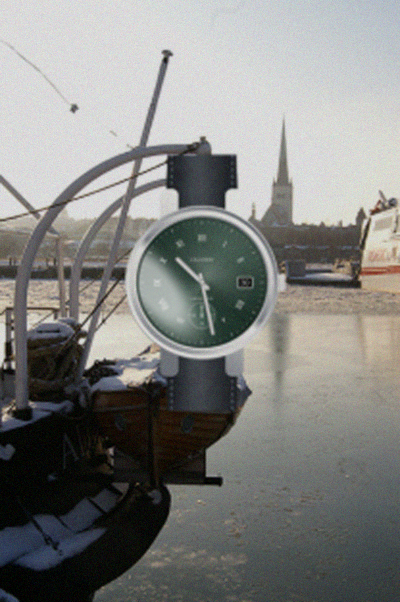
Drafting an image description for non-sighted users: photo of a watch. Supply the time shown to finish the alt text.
10:28
